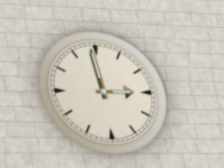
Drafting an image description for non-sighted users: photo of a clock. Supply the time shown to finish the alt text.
2:59
